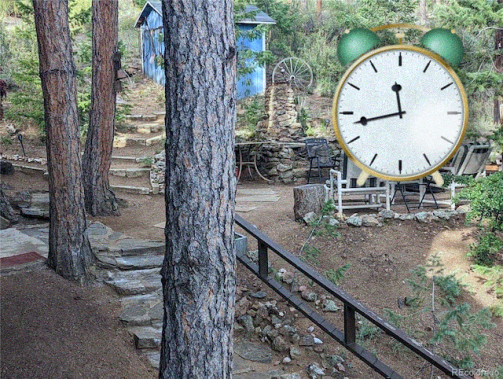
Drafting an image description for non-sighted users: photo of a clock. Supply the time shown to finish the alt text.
11:43
